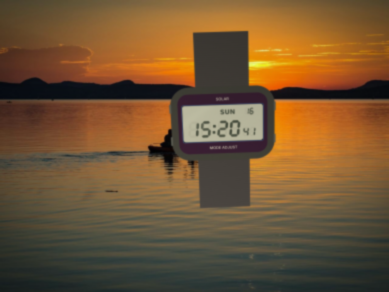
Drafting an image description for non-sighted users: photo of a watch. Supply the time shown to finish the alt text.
15:20
